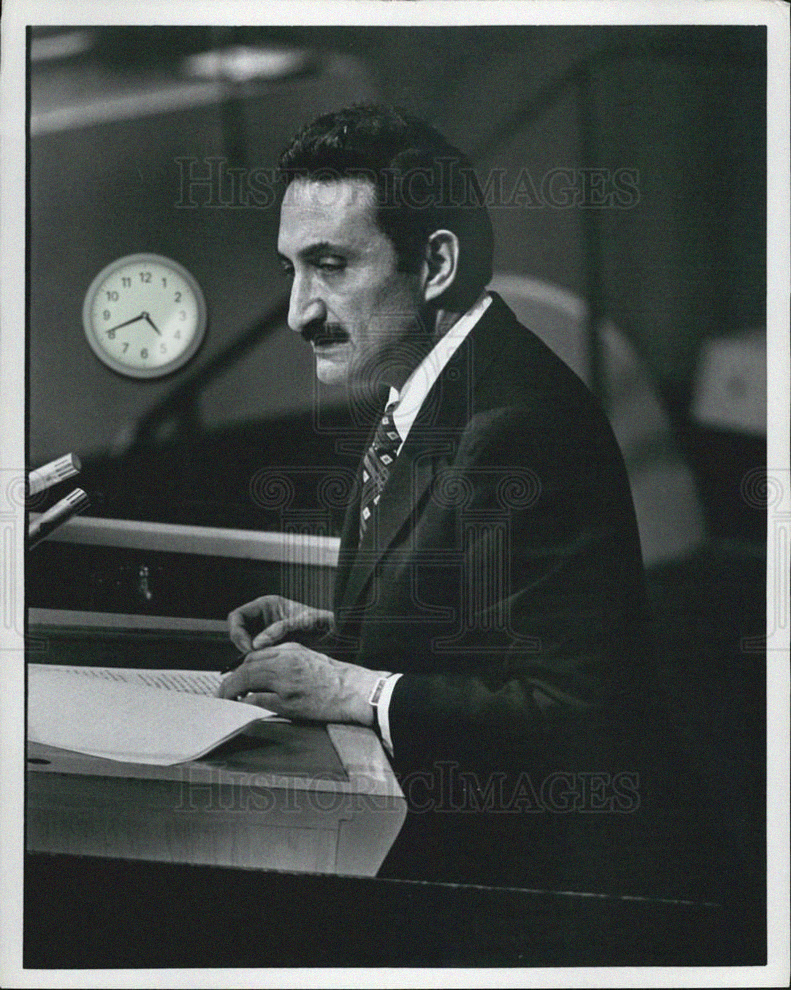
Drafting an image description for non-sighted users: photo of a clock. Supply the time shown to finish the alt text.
4:41
